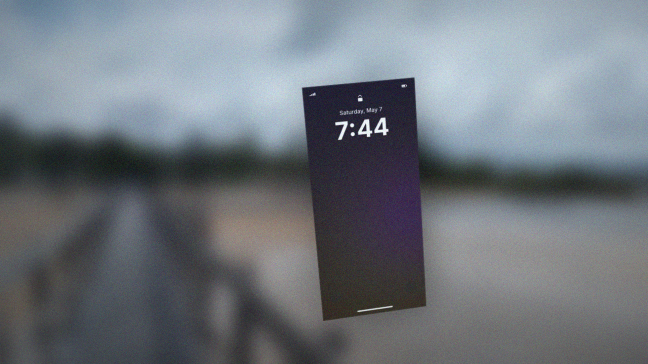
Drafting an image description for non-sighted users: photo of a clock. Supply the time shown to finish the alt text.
7:44
